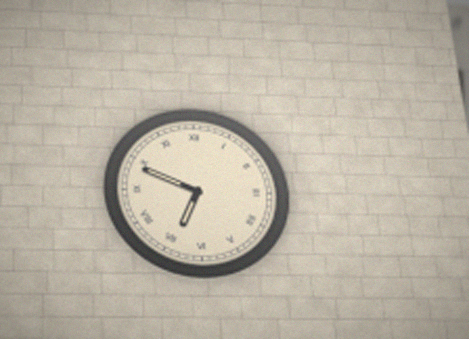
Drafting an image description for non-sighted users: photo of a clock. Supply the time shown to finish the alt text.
6:49
